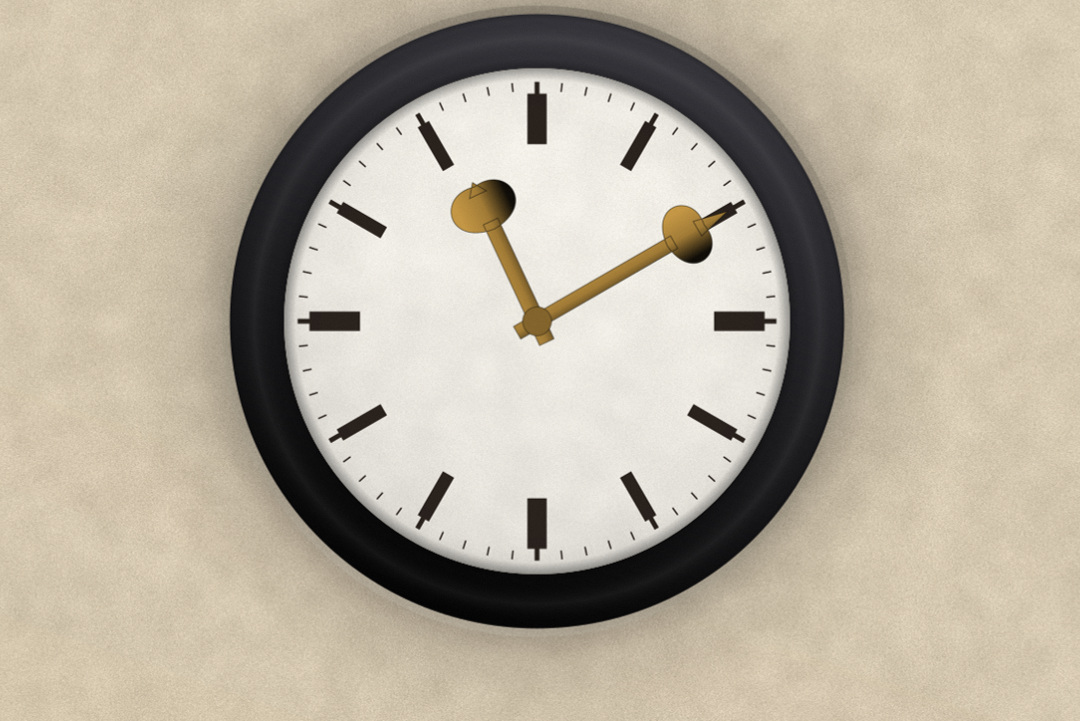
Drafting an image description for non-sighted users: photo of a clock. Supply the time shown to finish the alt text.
11:10
